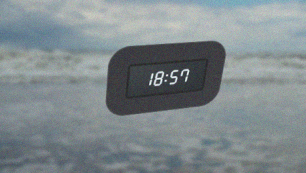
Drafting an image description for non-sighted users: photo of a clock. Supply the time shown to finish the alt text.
18:57
